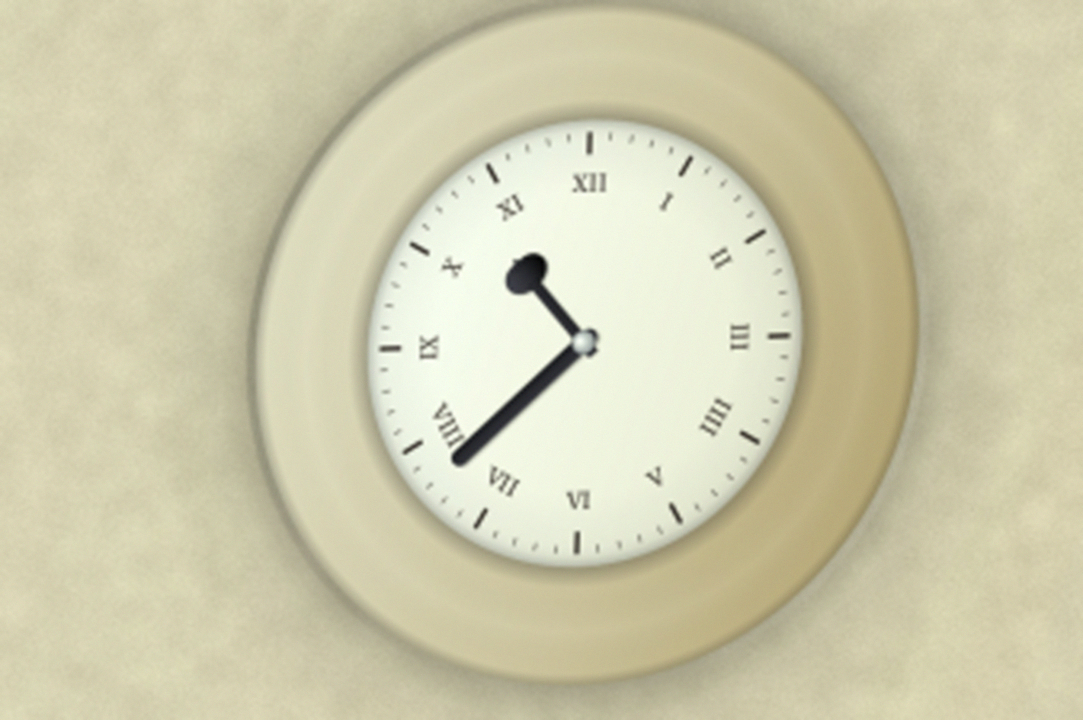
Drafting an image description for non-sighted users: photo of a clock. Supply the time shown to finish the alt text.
10:38
